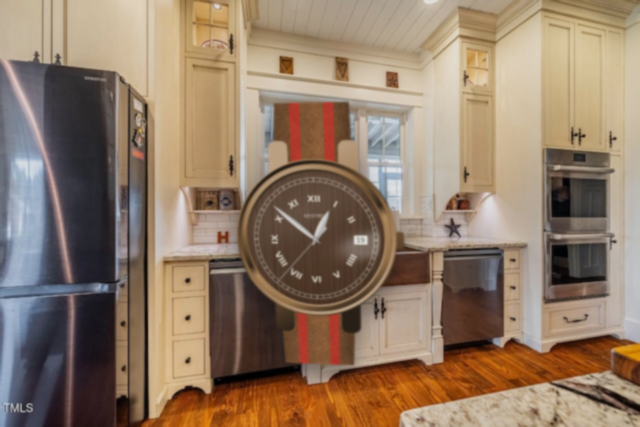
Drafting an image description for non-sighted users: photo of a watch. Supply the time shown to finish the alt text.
12:51:37
